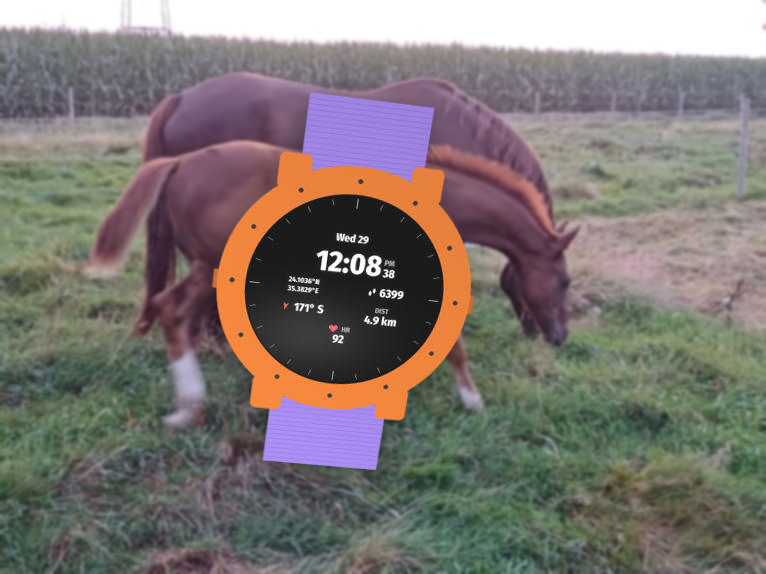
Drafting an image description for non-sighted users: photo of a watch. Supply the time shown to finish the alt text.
12:08:38
